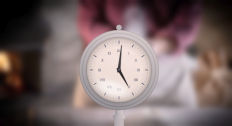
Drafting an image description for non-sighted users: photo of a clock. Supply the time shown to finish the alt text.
5:01
